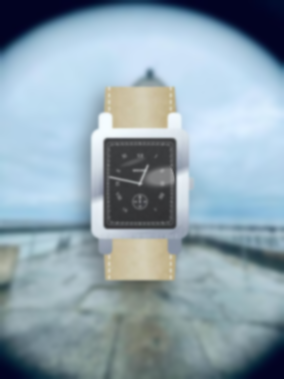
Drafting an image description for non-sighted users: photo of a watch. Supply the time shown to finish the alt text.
12:47
